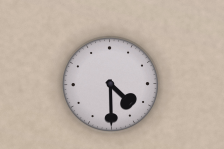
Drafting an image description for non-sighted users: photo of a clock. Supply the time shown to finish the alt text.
4:30
